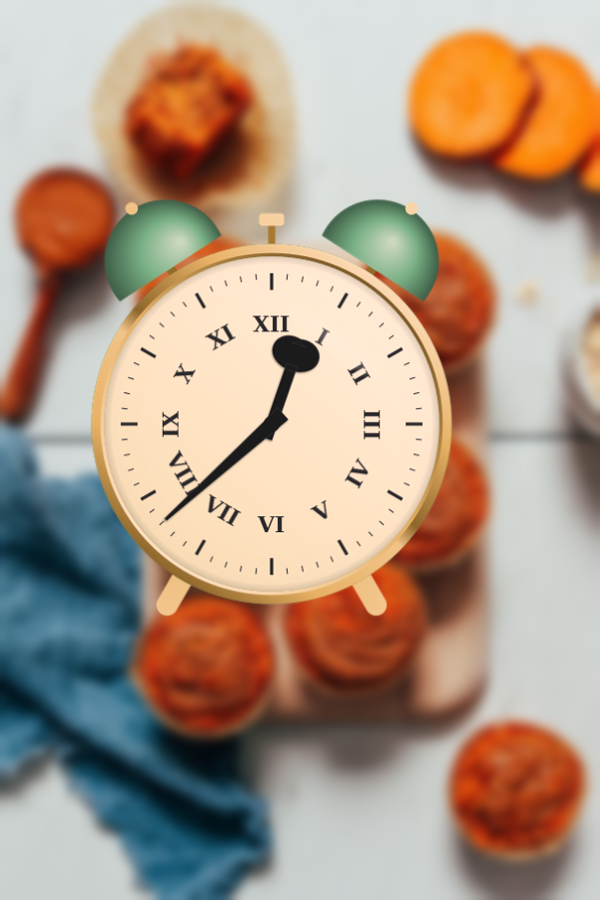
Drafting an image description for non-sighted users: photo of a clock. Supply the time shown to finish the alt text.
12:38
